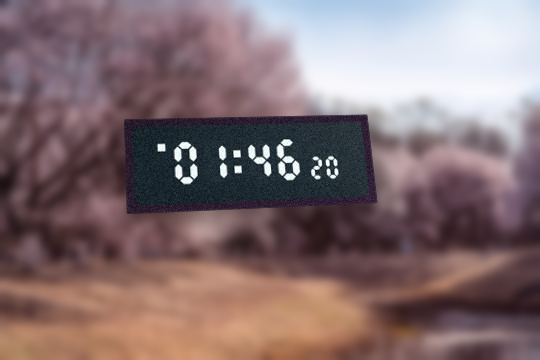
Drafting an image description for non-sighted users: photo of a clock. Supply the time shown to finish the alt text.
1:46:20
